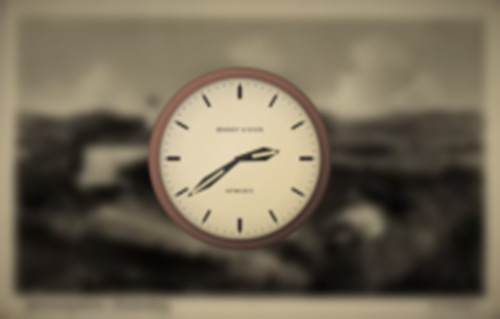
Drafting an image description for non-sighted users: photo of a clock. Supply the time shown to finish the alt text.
2:39
